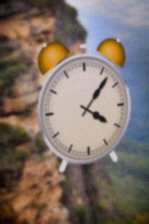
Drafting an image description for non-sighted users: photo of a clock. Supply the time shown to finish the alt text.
4:07
